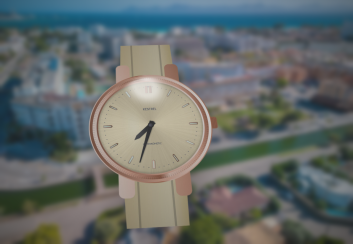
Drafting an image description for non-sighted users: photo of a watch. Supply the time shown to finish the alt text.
7:33
